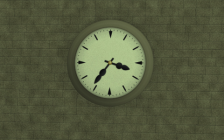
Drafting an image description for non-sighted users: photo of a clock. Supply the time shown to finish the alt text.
3:36
